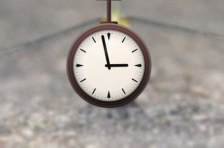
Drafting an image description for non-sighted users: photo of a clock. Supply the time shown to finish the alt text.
2:58
